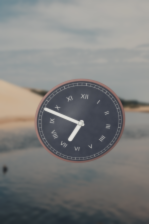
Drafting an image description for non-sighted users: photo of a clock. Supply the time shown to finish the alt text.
6:48
